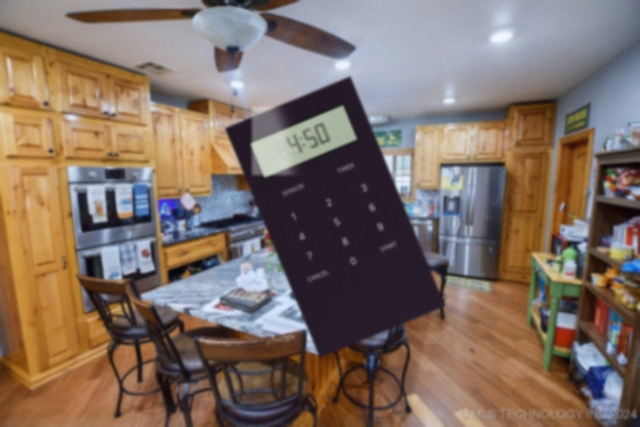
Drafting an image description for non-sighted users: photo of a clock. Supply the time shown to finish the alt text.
4:50
